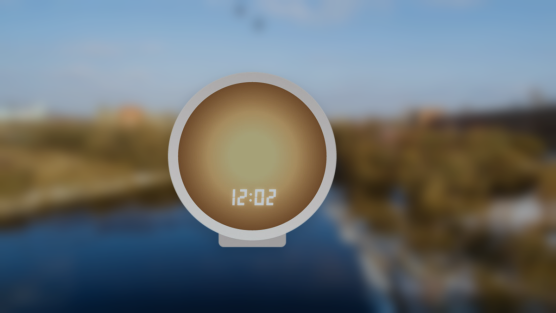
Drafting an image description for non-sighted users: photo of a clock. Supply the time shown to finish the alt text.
12:02
